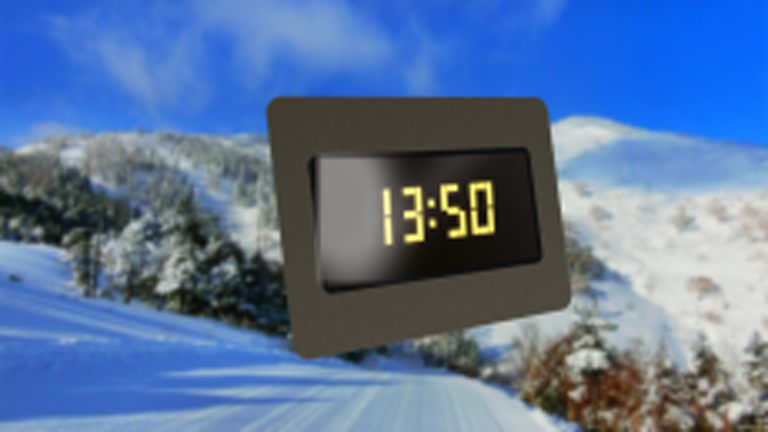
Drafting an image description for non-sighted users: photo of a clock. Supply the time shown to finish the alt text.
13:50
